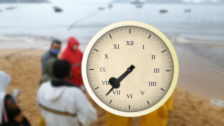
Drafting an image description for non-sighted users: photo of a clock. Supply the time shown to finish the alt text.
7:37
